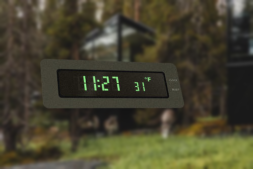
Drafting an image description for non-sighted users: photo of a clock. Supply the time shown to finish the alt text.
11:27
